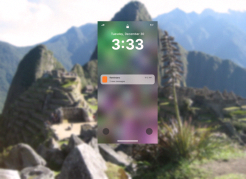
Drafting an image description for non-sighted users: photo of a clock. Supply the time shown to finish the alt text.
3:33
